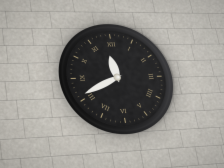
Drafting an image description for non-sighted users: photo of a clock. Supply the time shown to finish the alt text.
11:41
